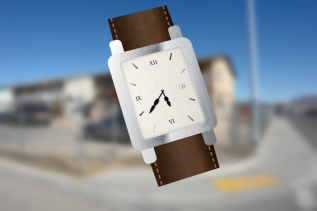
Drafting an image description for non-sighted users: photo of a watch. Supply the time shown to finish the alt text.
5:38
